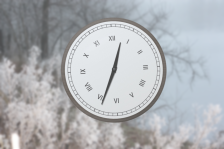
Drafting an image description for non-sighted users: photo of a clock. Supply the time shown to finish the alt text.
12:34
